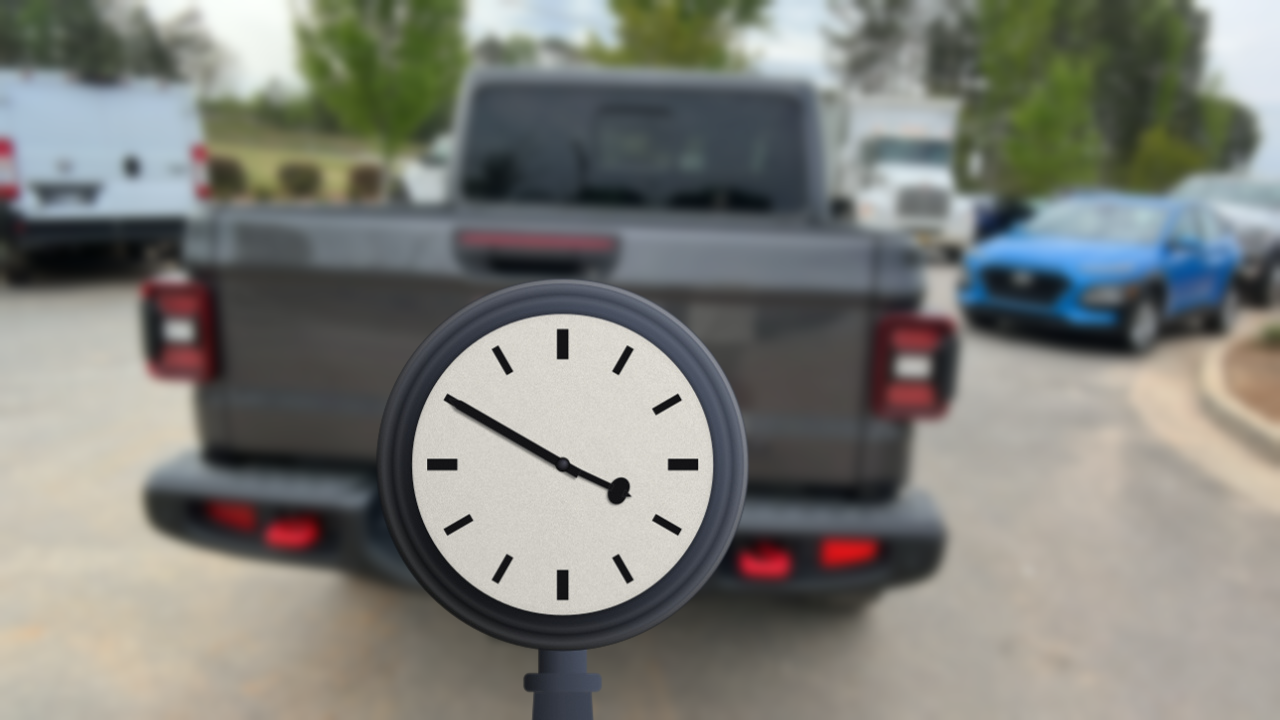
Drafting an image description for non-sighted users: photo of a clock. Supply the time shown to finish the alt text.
3:50
